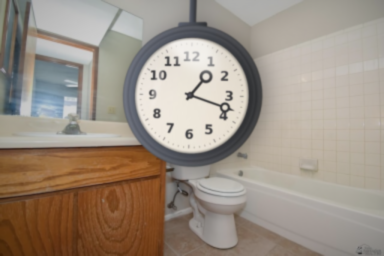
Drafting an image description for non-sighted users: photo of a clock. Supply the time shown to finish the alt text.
1:18
